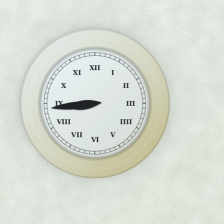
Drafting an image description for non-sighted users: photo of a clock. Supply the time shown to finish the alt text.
8:44
